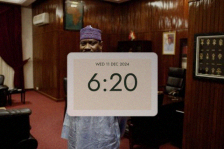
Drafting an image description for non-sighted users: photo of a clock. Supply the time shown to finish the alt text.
6:20
